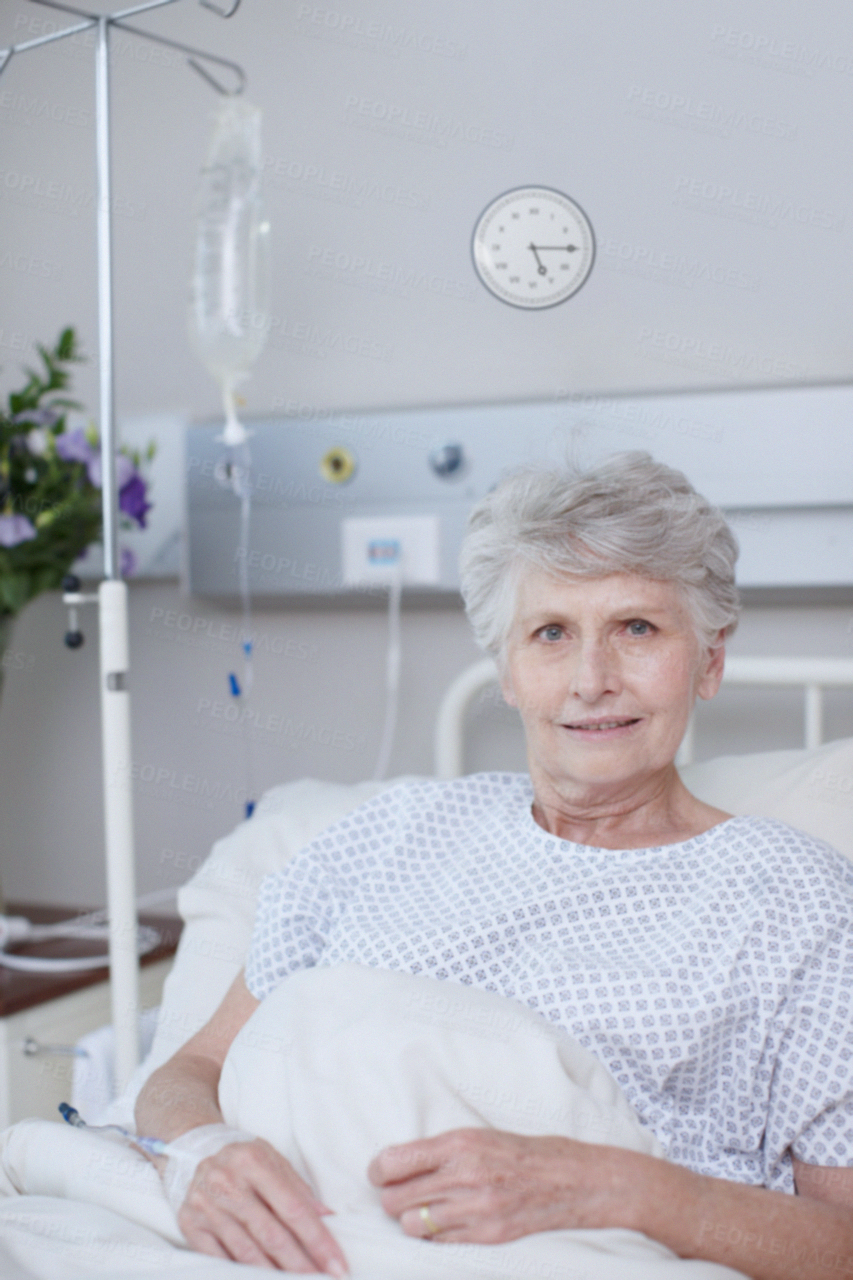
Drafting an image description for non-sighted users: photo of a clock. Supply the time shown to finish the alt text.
5:15
